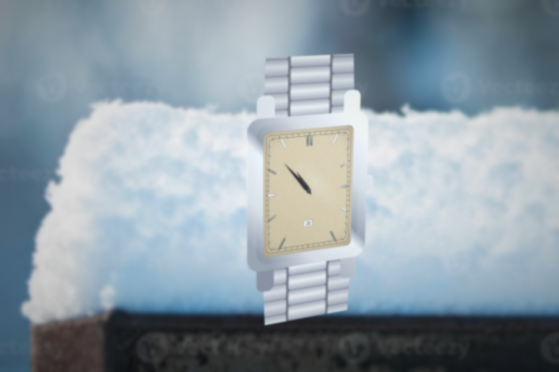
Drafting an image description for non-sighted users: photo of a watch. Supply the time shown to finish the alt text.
10:53
